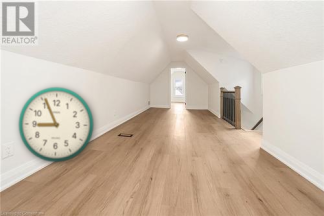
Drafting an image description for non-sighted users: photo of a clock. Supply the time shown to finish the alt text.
8:56
